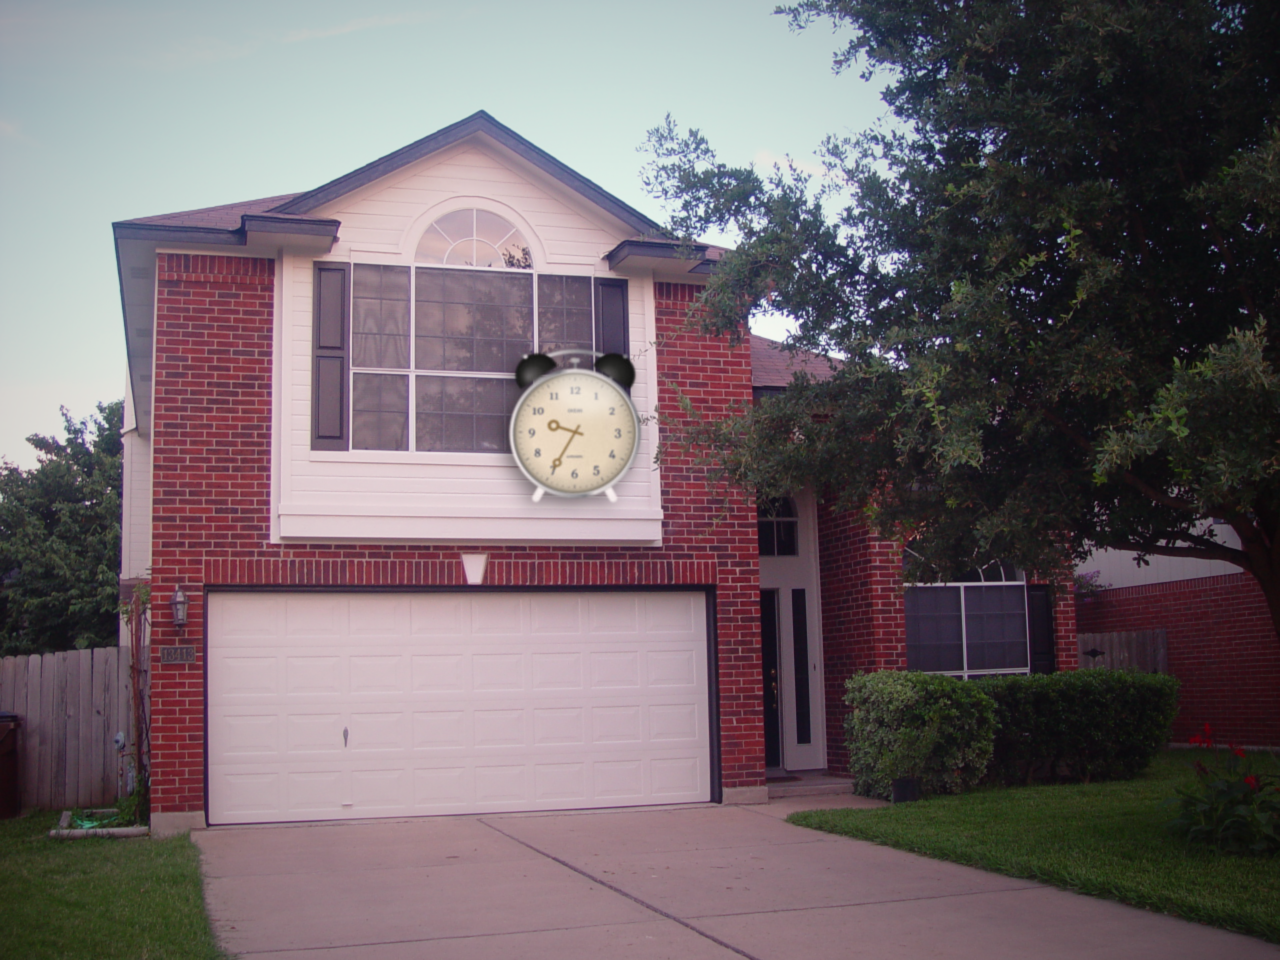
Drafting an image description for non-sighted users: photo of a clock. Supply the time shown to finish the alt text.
9:35
